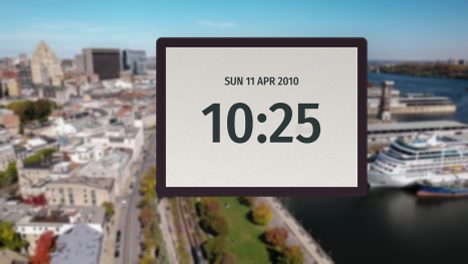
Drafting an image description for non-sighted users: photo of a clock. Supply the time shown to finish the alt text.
10:25
